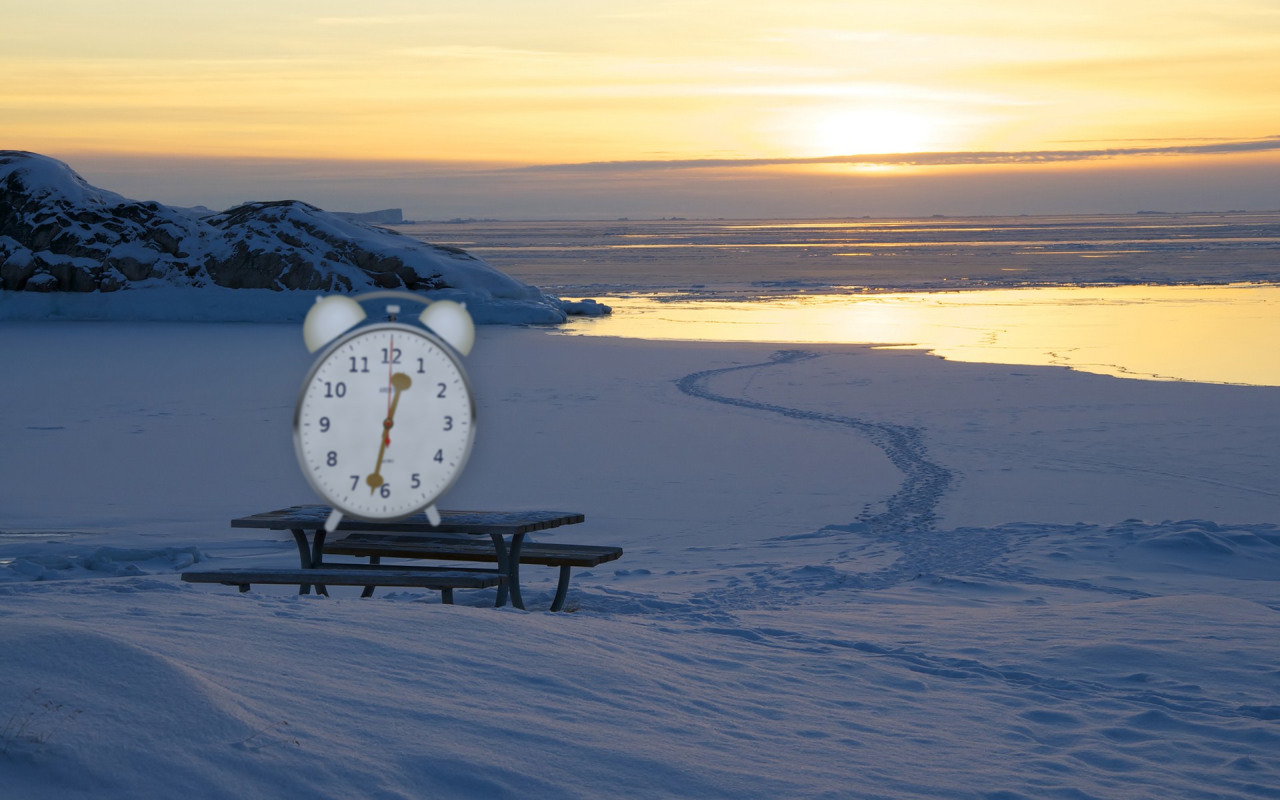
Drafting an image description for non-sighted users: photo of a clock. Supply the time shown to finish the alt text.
12:32:00
